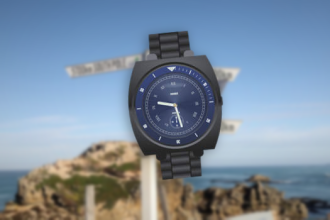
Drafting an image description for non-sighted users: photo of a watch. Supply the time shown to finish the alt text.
9:28
